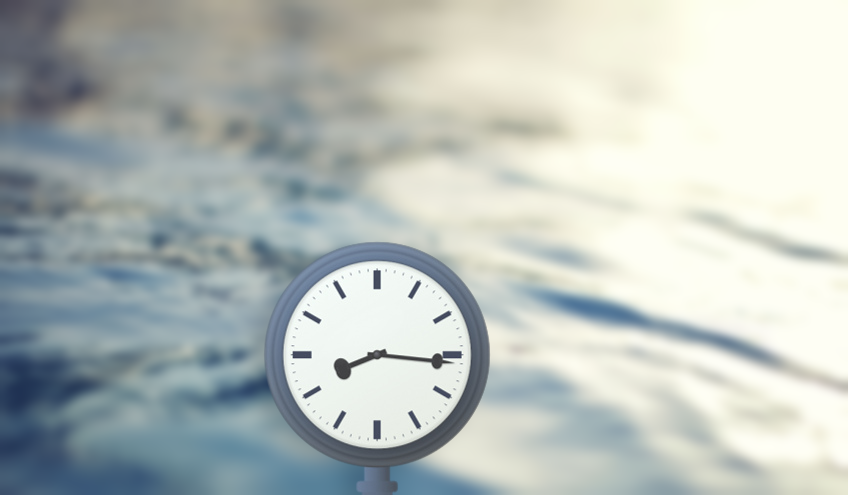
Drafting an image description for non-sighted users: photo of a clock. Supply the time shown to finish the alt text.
8:16
